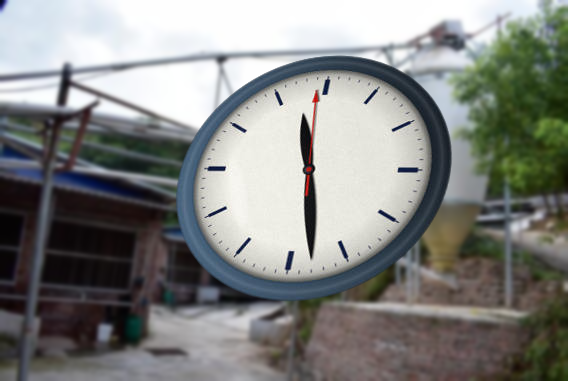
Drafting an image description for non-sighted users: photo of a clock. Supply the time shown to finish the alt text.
11:27:59
